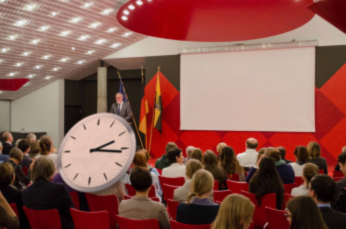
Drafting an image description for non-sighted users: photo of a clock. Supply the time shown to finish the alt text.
2:16
